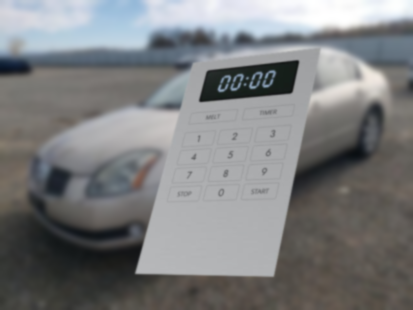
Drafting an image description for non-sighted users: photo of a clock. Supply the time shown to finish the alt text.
0:00
